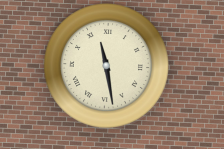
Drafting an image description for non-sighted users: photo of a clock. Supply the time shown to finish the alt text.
11:28
